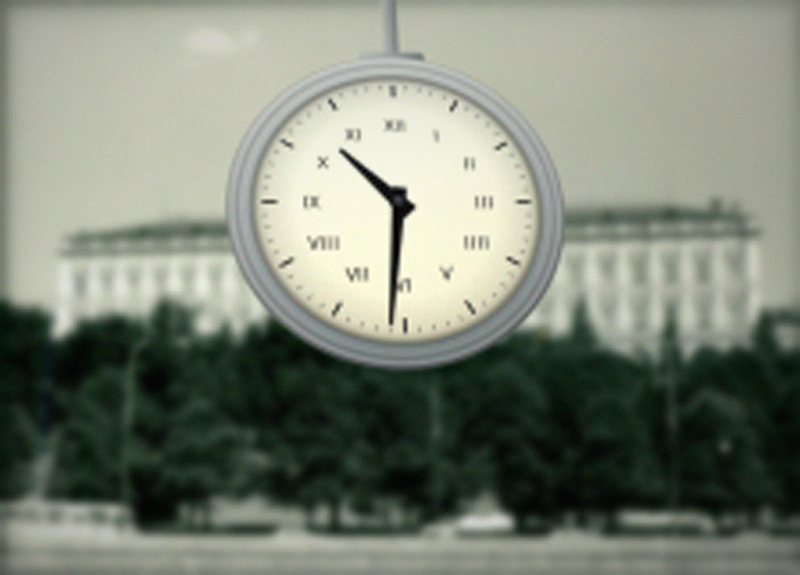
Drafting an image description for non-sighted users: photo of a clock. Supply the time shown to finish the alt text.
10:31
